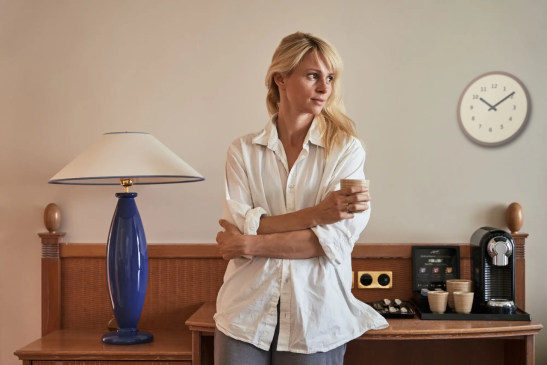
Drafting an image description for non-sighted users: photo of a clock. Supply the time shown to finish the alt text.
10:09
